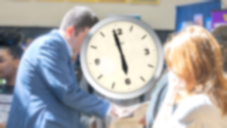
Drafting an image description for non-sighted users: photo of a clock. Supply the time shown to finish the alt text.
5:59
